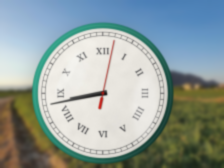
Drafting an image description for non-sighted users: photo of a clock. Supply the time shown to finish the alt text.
8:43:02
